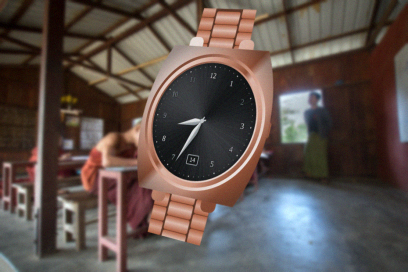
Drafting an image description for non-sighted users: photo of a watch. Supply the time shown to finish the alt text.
8:34
